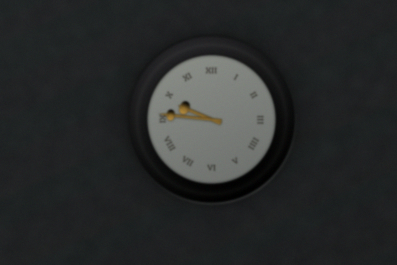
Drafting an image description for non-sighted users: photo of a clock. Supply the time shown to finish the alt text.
9:46
